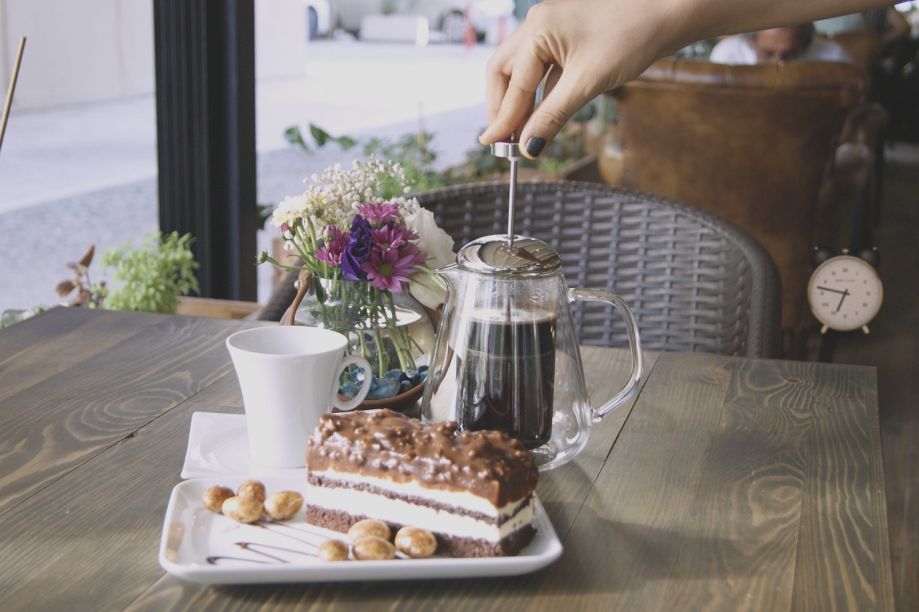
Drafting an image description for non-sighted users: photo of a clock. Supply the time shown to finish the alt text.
6:47
